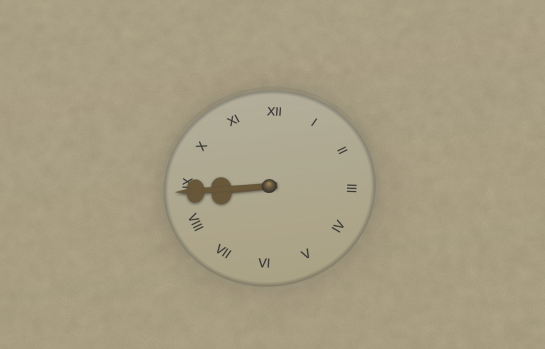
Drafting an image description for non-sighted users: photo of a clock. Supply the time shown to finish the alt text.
8:44
